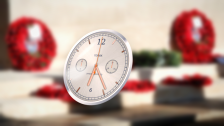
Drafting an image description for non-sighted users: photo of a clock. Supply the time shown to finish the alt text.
6:24
